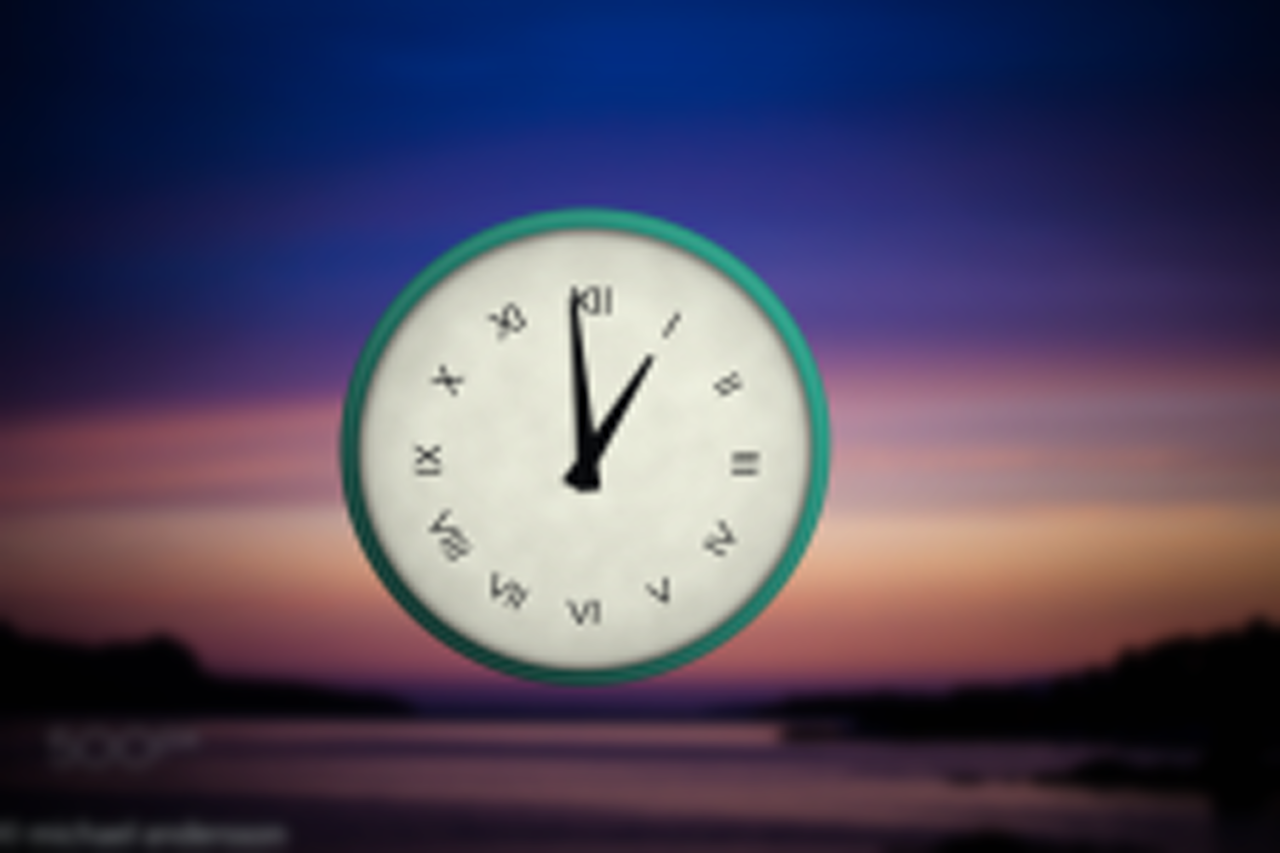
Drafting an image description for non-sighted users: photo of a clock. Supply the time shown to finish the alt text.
12:59
